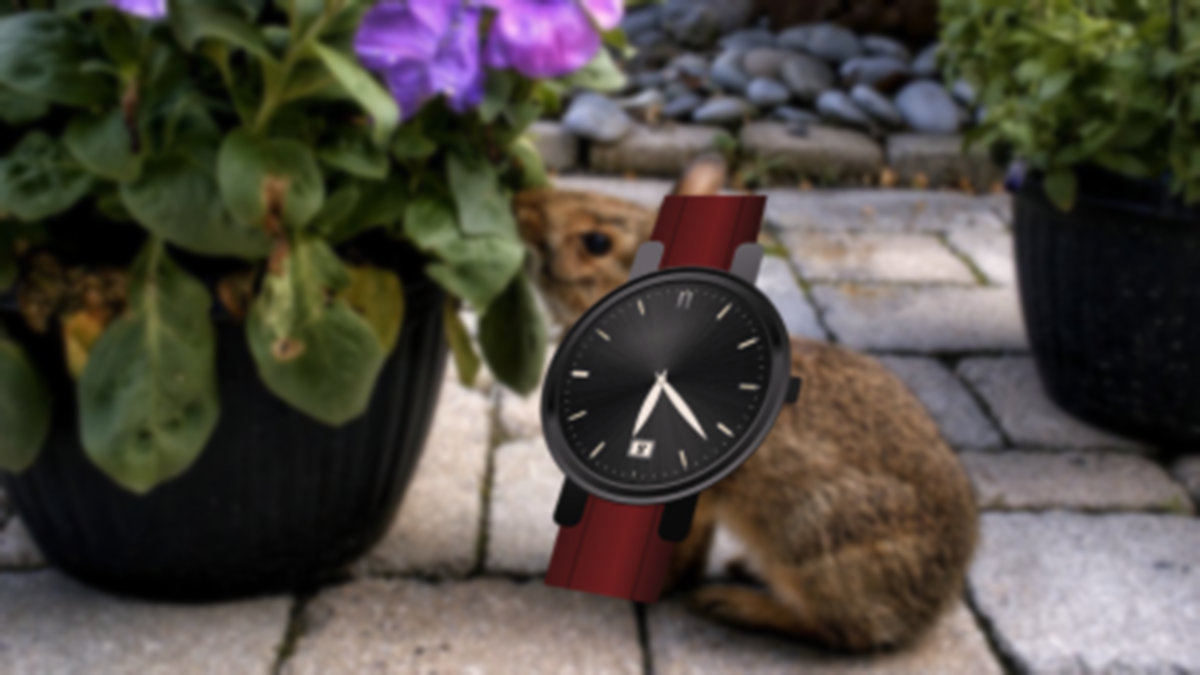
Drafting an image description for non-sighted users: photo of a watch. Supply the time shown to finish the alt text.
6:22
